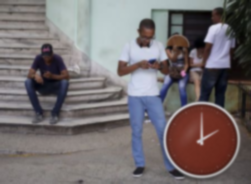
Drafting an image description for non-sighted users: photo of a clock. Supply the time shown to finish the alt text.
2:00
